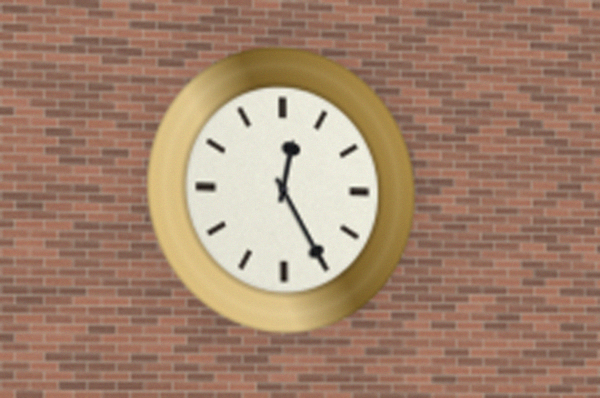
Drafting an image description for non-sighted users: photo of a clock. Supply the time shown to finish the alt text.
12:25
